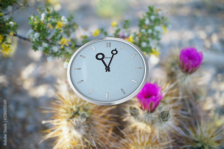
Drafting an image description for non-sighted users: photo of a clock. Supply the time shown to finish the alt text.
11:03
